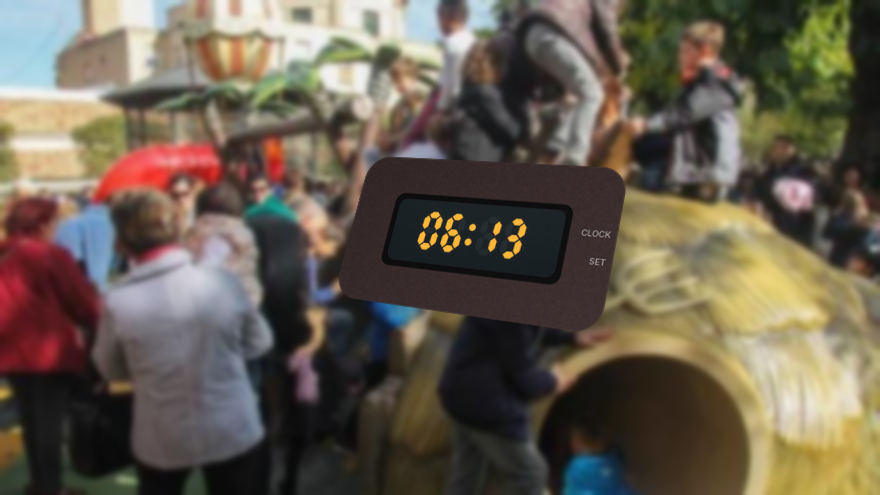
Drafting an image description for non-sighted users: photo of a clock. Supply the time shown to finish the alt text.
6:13
